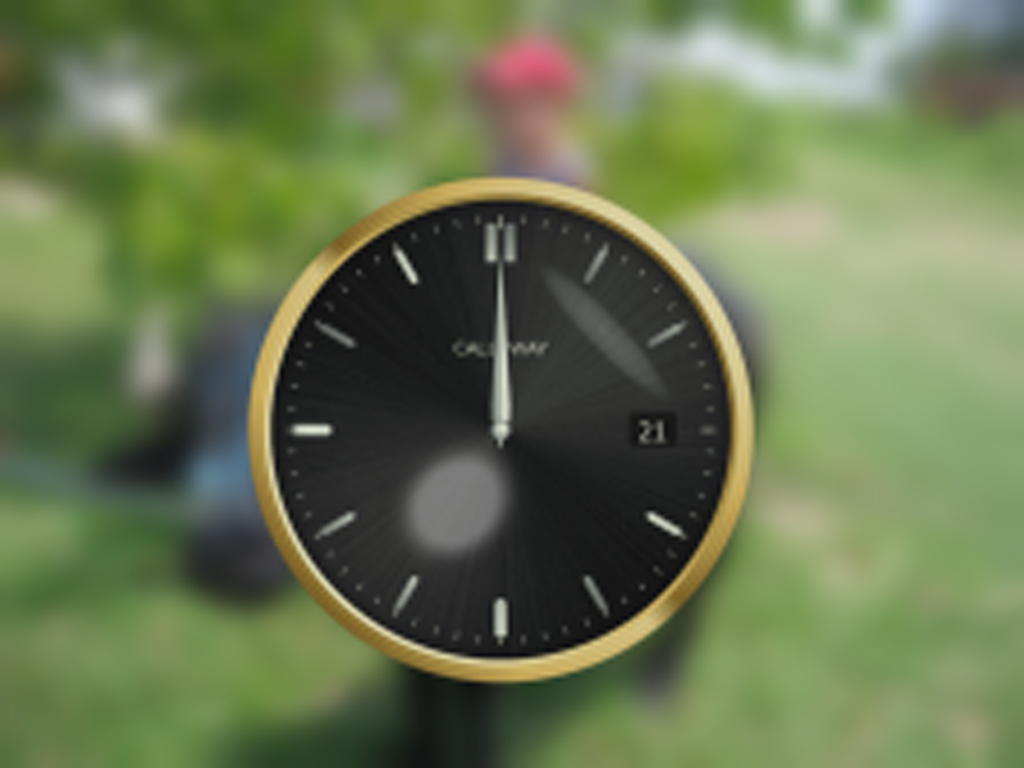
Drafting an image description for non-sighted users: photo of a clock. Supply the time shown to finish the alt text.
12:00
